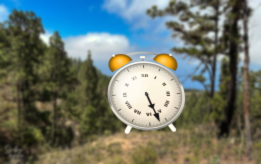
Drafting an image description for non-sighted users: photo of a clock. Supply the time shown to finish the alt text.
5:27
